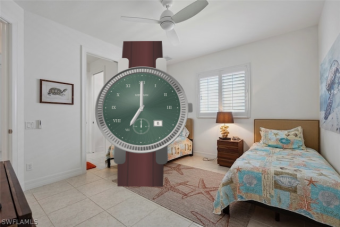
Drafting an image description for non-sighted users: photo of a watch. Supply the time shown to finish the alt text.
7:00
